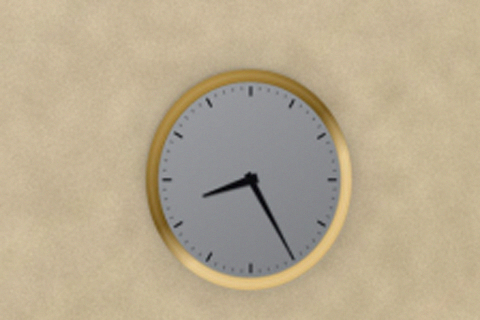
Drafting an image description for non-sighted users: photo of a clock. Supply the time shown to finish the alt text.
8:25
